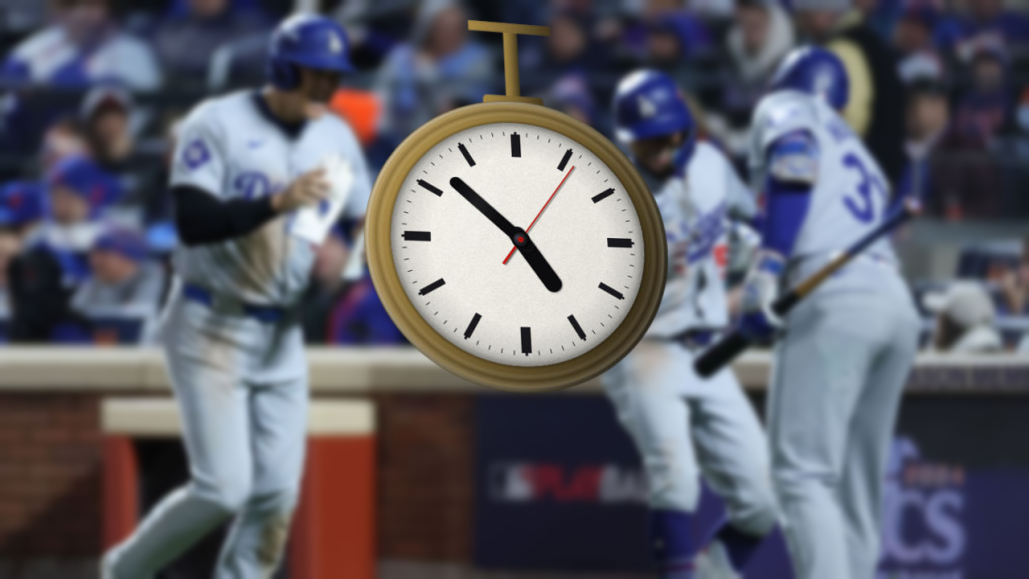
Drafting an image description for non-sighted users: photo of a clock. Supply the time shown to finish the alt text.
4:52:06
